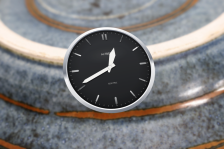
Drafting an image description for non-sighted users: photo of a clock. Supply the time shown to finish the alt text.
12:41
